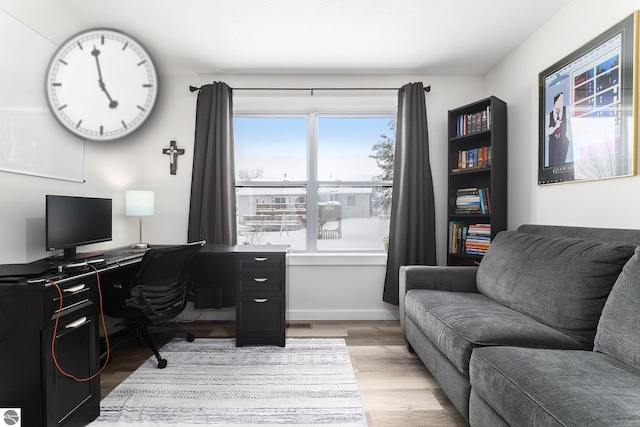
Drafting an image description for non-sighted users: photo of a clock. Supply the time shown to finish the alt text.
4:58
